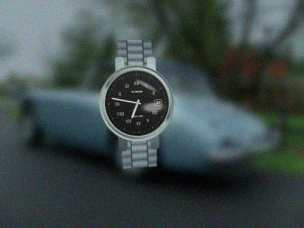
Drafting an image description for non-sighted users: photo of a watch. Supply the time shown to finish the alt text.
6:47
